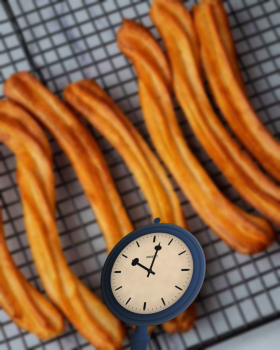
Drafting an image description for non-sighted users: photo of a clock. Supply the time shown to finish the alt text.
10:02
